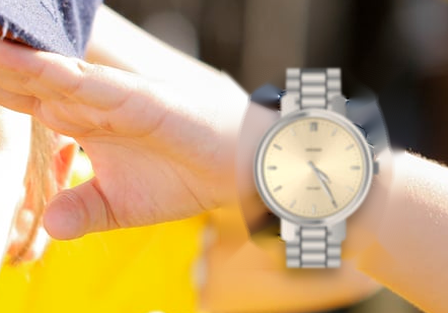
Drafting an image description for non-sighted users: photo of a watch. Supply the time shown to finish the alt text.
4:25
